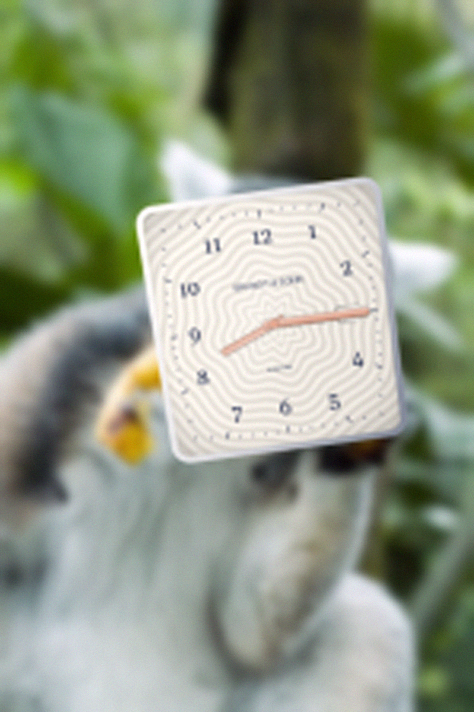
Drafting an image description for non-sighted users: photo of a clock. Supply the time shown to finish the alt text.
8:15
